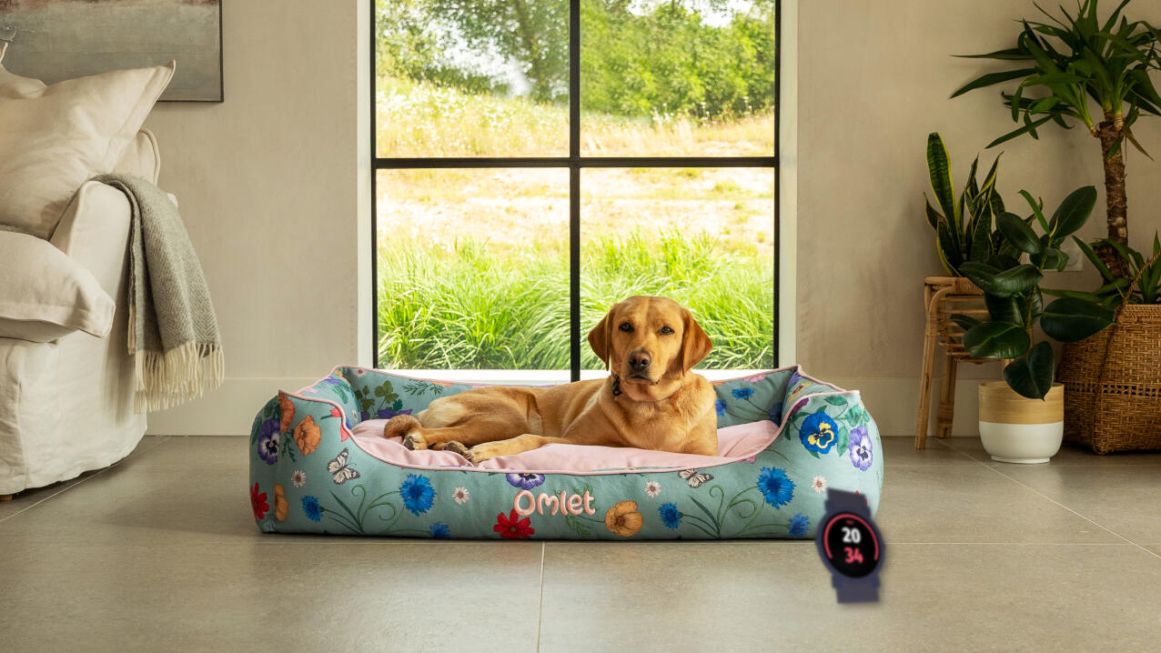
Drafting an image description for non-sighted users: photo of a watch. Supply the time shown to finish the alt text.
20:34
